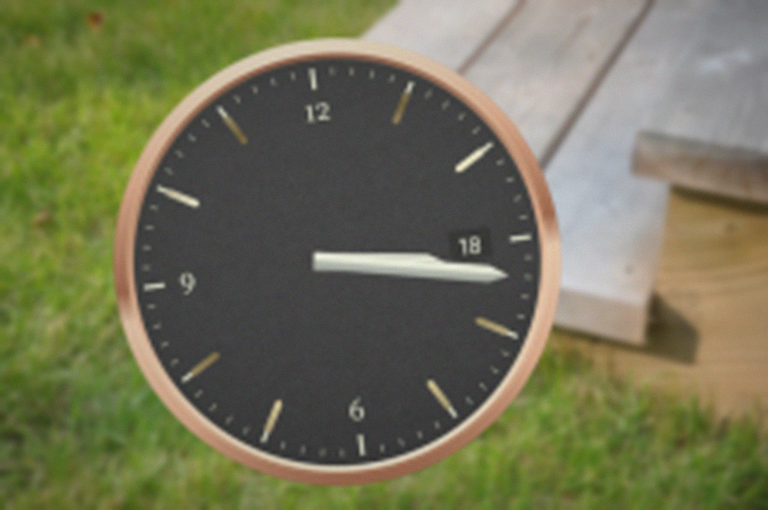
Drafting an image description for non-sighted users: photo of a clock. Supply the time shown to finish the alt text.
3:17
